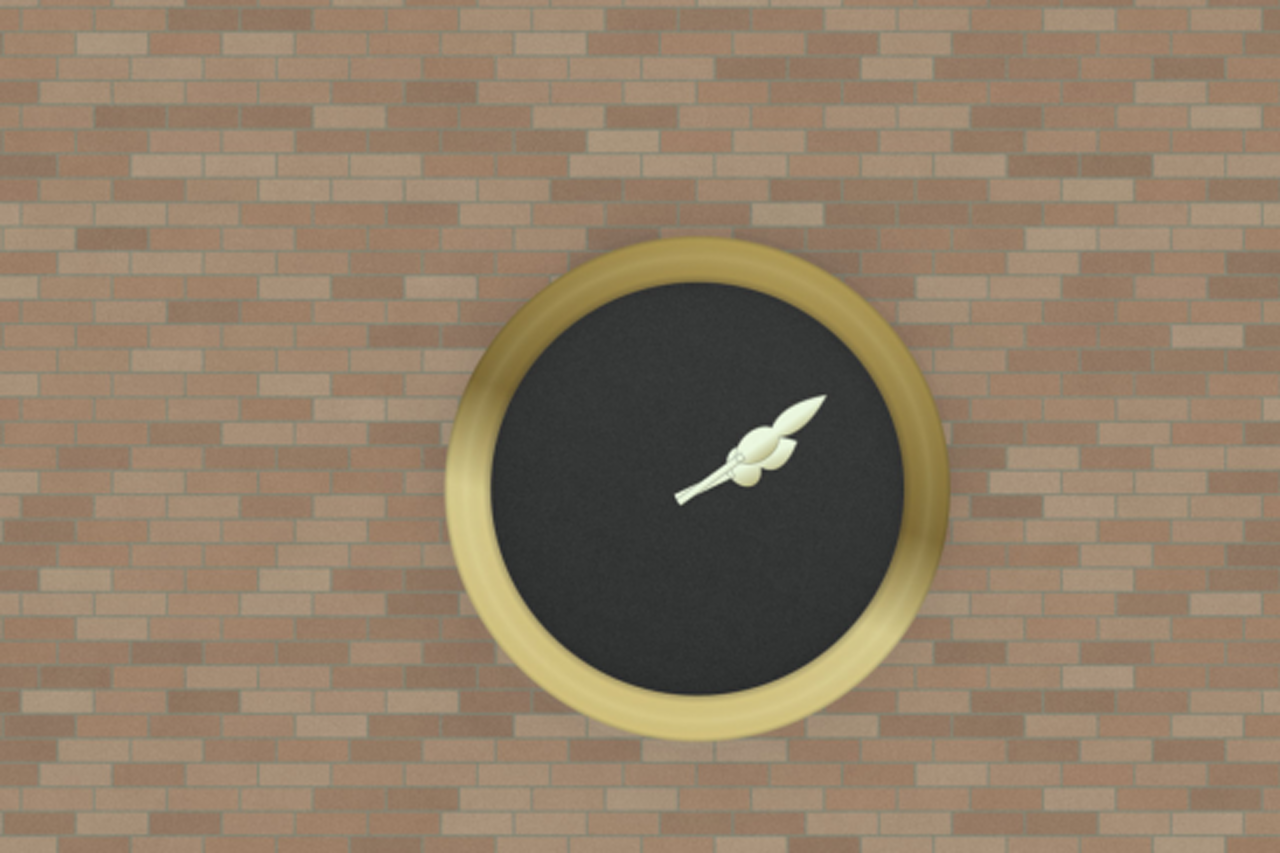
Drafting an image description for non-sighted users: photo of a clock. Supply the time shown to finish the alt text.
2:09
